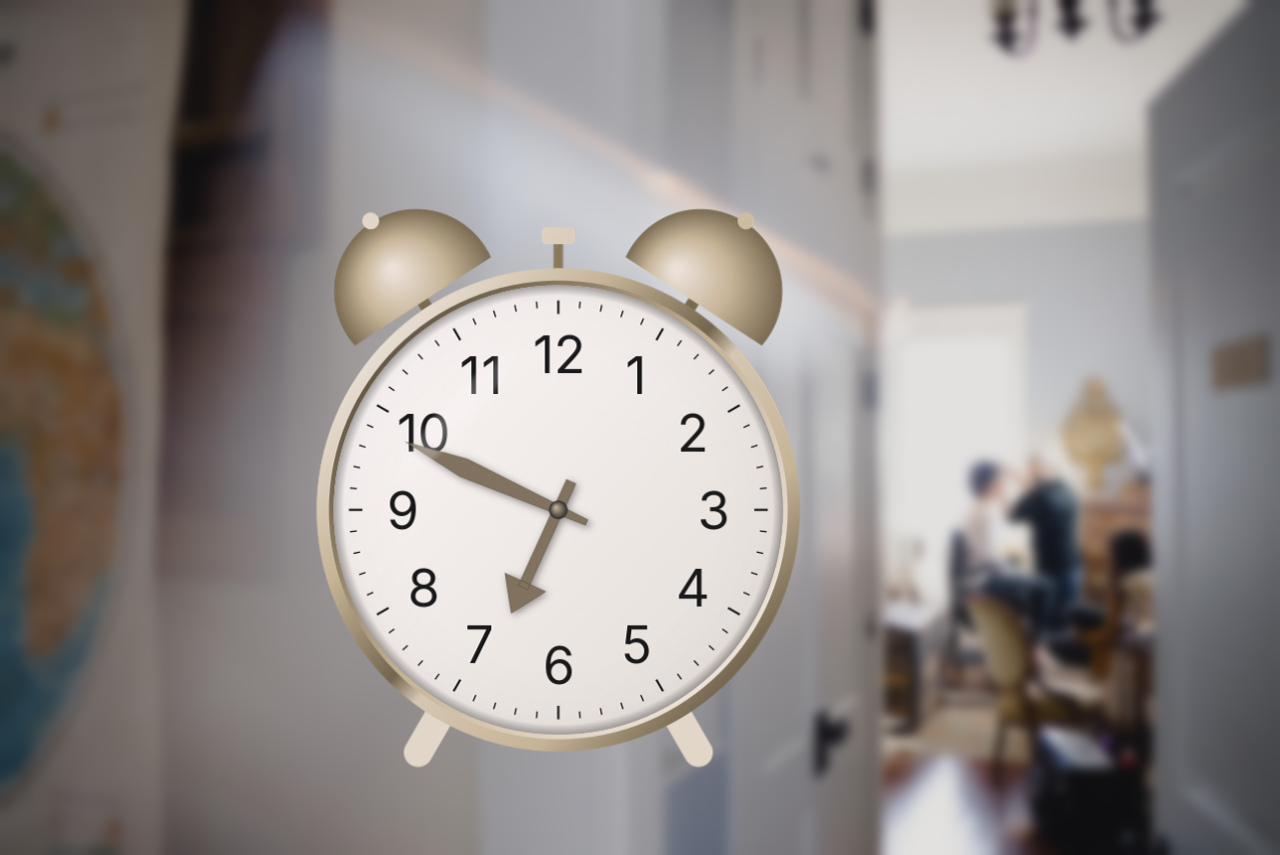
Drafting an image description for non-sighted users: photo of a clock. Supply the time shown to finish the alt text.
6:49
